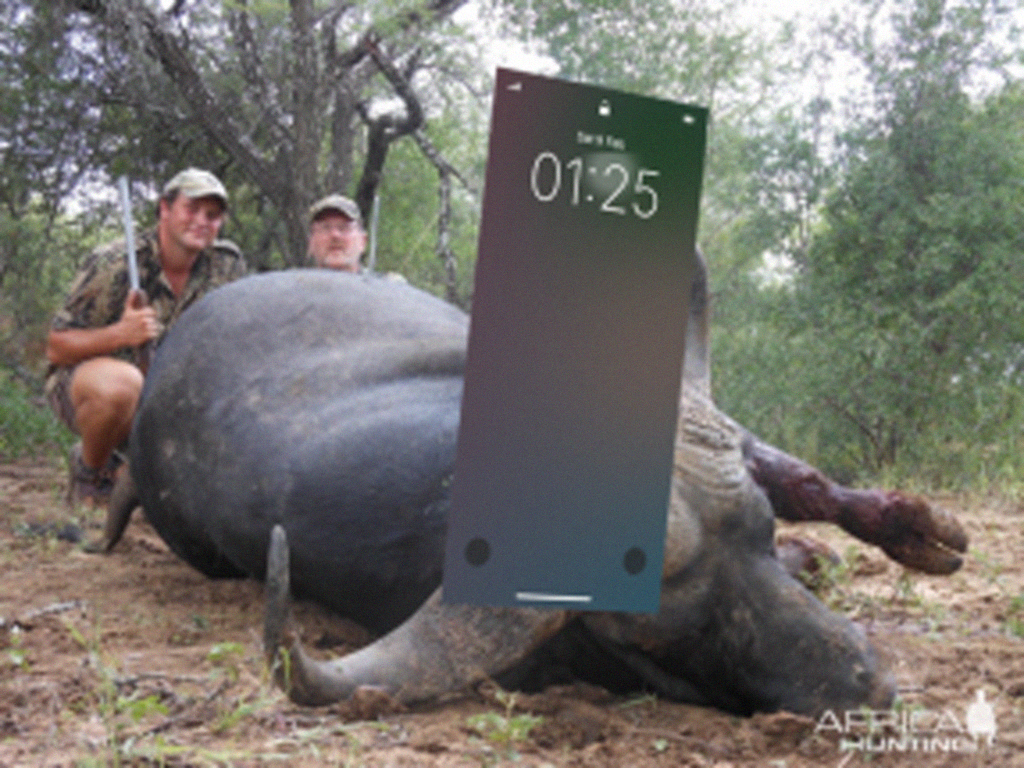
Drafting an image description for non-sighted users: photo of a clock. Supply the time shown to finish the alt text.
1:25
